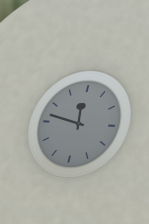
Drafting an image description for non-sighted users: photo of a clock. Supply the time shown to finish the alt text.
11:47
